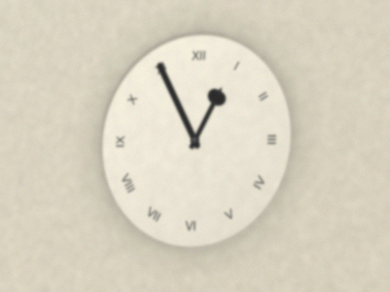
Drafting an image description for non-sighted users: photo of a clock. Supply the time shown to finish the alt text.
12:55
